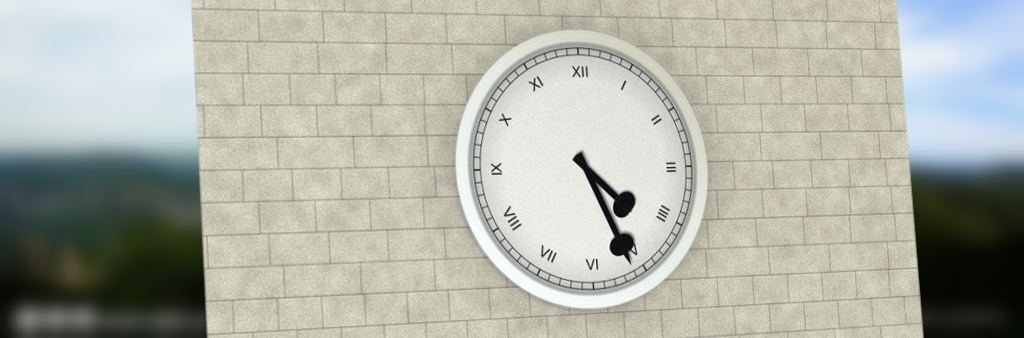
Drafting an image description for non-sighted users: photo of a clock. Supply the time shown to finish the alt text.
4:26
